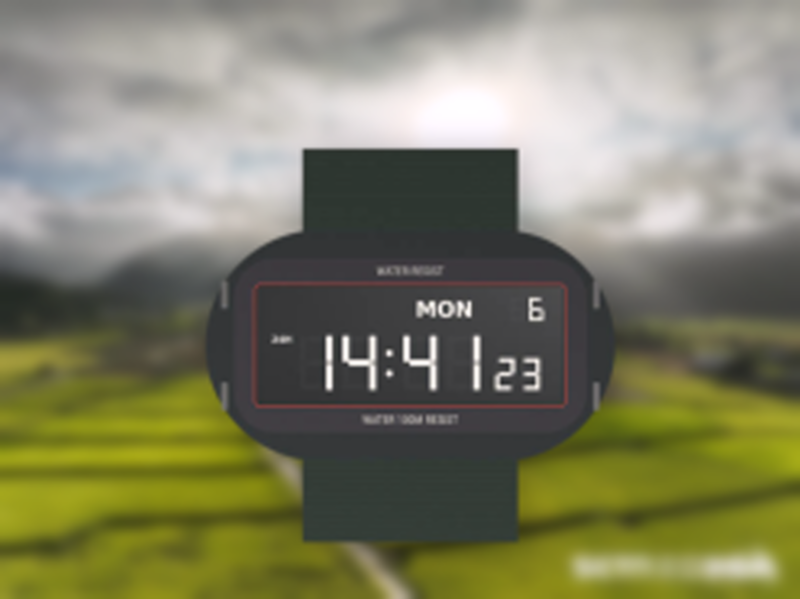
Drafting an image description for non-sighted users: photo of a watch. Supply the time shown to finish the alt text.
14:41:23
